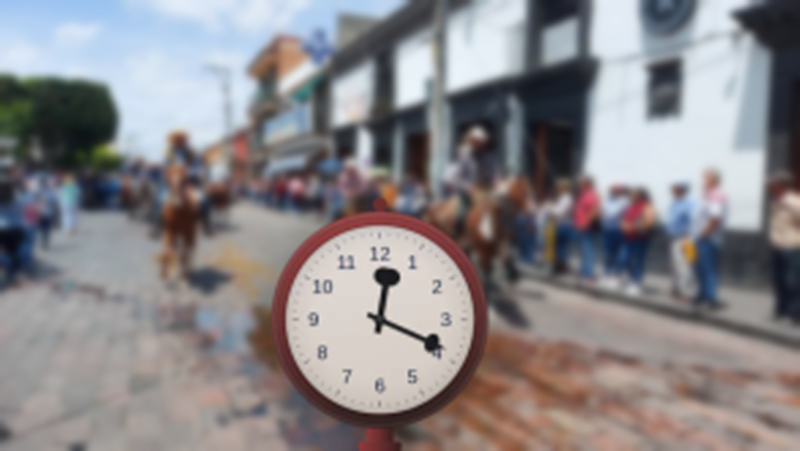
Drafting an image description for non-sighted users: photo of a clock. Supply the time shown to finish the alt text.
12:19
